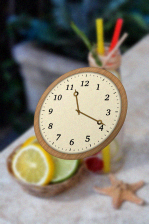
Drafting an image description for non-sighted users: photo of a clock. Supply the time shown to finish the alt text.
11:19
